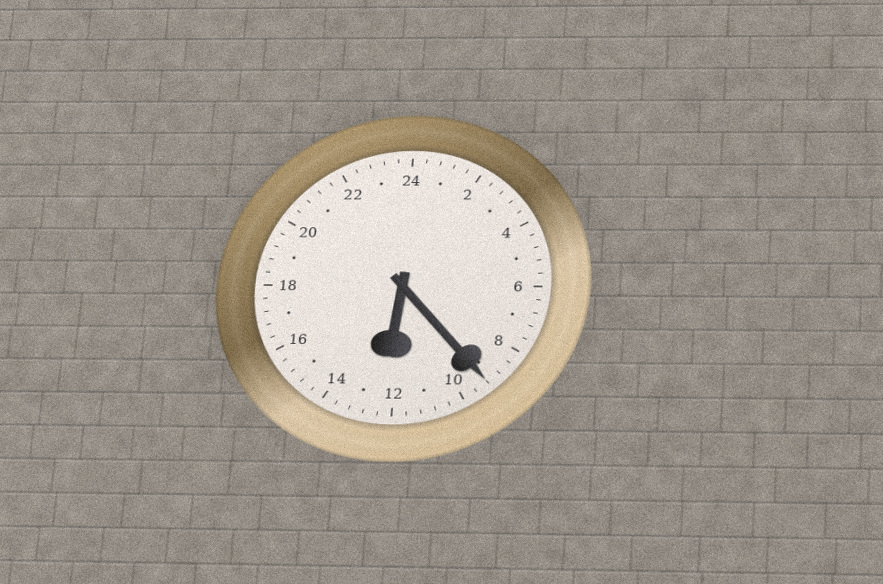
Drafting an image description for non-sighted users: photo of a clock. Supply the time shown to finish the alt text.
12:23
